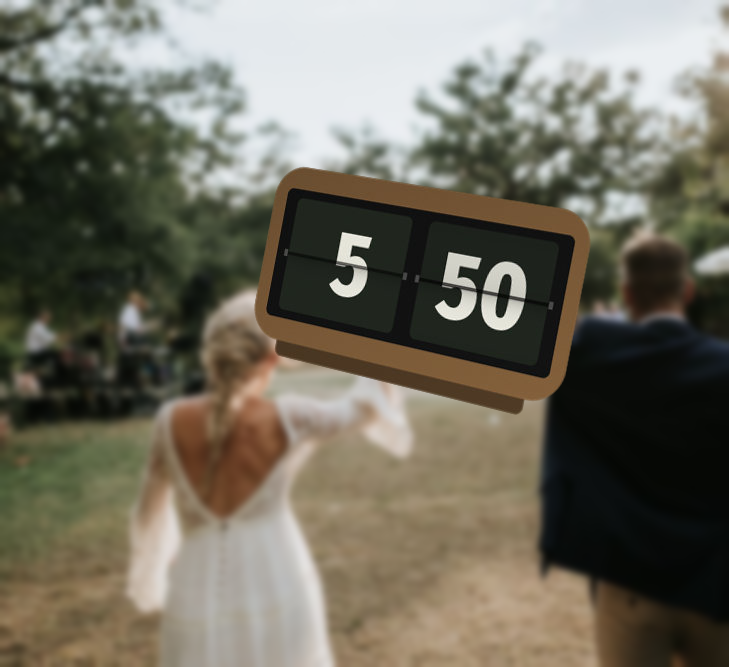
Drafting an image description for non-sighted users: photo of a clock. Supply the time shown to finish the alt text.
5:50
